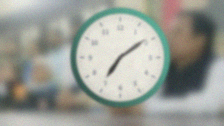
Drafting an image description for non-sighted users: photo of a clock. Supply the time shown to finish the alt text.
7:09
